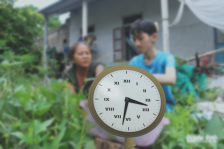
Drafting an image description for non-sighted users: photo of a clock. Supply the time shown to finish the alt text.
3:32
